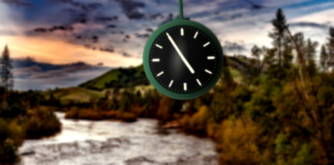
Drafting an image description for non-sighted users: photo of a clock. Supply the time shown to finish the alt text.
4:55
